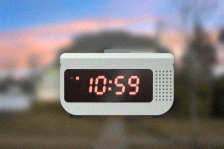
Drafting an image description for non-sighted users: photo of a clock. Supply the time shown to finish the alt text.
10:59
